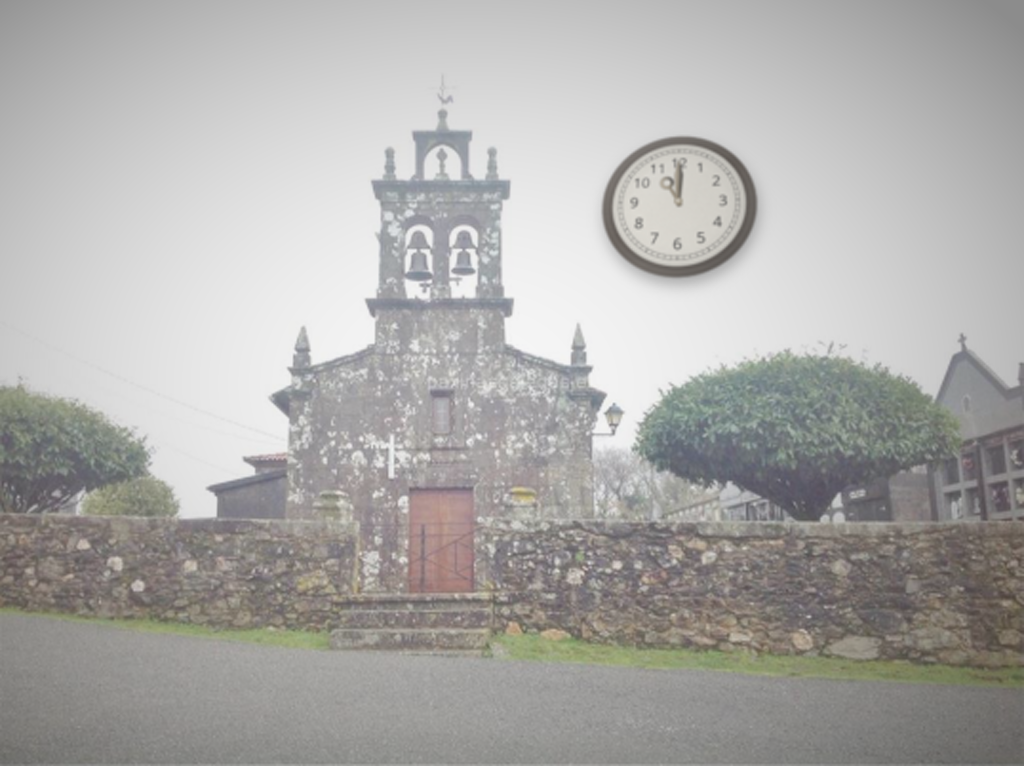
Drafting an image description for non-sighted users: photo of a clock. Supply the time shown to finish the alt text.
11:00
